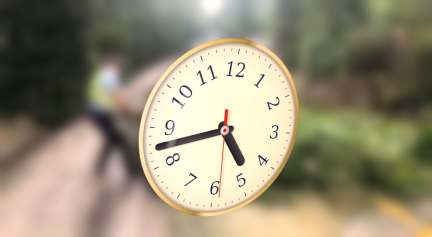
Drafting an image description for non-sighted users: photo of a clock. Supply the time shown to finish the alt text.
4:42:29
